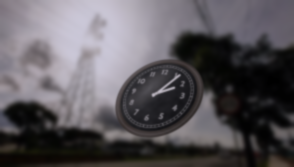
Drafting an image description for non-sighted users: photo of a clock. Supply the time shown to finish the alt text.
2:06
